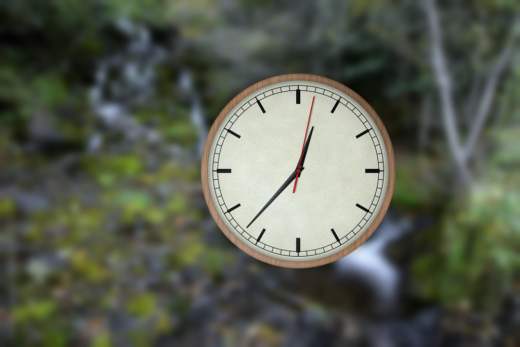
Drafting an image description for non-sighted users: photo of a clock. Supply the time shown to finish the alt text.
12:37:02
